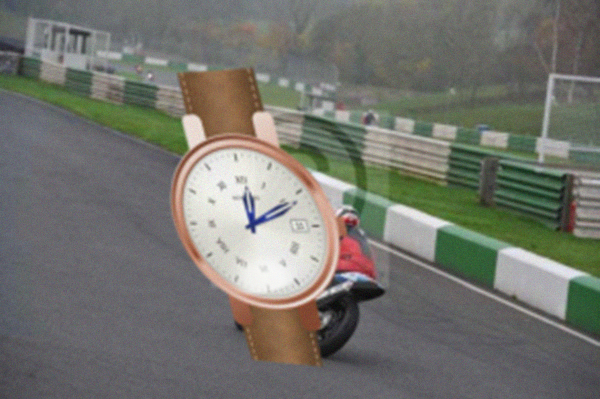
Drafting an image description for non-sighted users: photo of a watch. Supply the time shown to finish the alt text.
12:11
